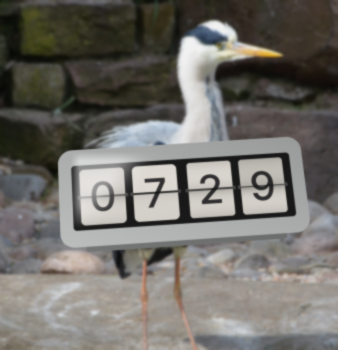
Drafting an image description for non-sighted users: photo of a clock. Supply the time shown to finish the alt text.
7:29
